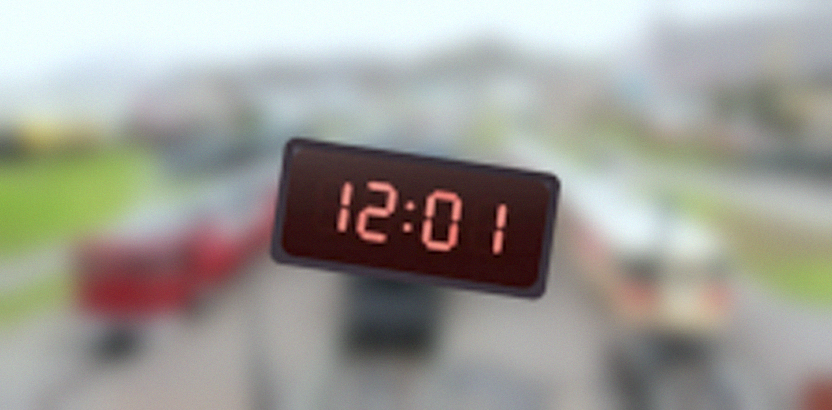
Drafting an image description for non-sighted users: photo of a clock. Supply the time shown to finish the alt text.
12:01
